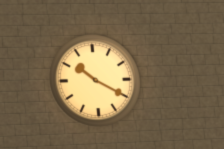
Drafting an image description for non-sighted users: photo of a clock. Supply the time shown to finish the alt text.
10:20
